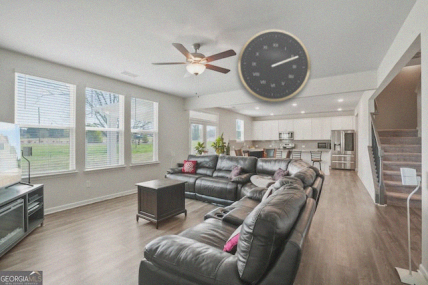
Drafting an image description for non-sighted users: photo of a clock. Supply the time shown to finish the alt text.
2:11
